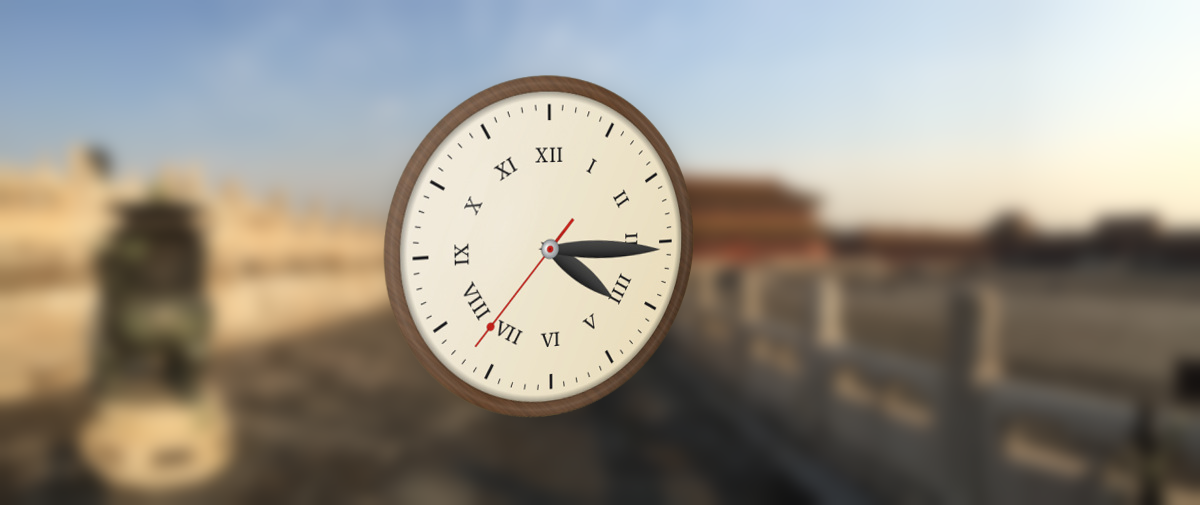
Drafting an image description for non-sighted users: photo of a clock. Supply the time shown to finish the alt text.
4:15:37
